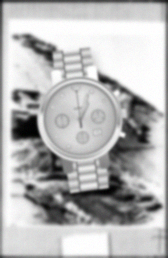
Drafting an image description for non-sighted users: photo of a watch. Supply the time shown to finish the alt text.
1:04
